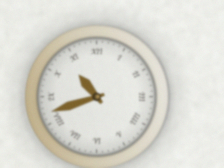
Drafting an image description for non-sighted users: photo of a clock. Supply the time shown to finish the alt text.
10:42
